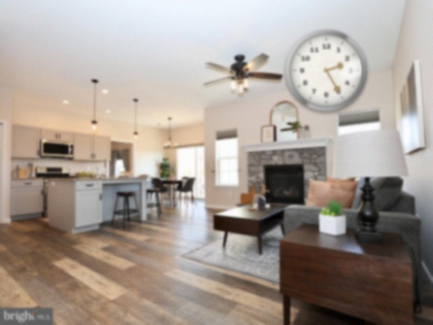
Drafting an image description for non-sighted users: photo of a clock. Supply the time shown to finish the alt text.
2:25
